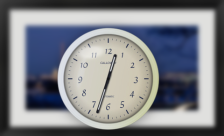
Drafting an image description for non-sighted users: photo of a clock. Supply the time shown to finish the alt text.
12:33
